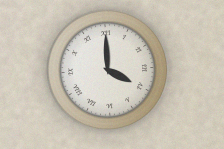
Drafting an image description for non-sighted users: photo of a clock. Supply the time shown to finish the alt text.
4:00
